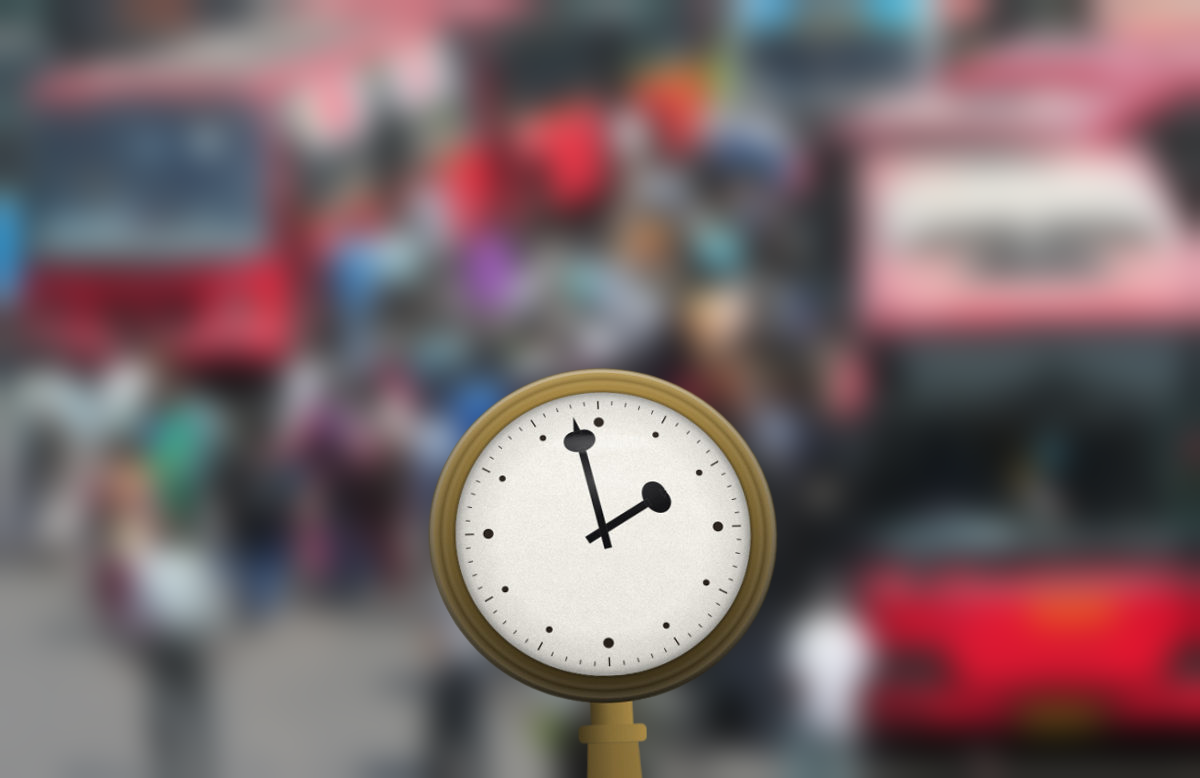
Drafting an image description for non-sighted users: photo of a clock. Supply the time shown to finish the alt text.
1:58
